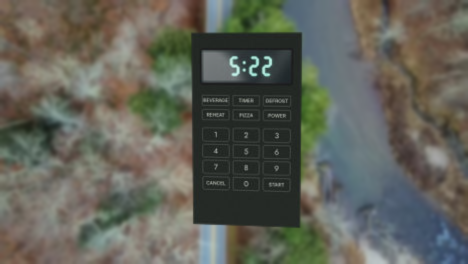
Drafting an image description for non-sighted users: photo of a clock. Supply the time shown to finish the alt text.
5:22
